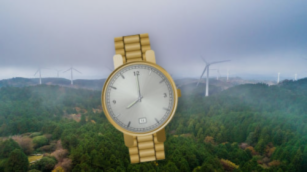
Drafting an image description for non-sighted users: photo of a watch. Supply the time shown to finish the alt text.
8:00
